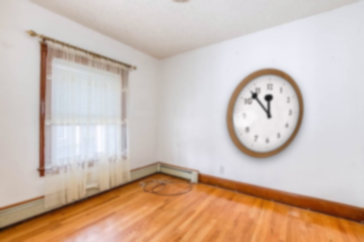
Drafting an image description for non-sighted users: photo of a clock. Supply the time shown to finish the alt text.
11:53
